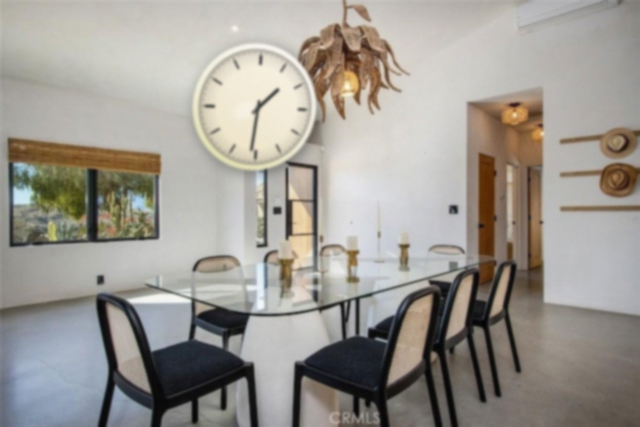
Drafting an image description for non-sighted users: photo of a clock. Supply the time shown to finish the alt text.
1:31
